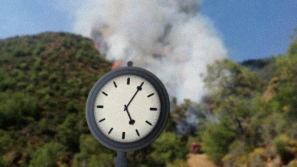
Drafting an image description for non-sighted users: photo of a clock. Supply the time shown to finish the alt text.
5:05
